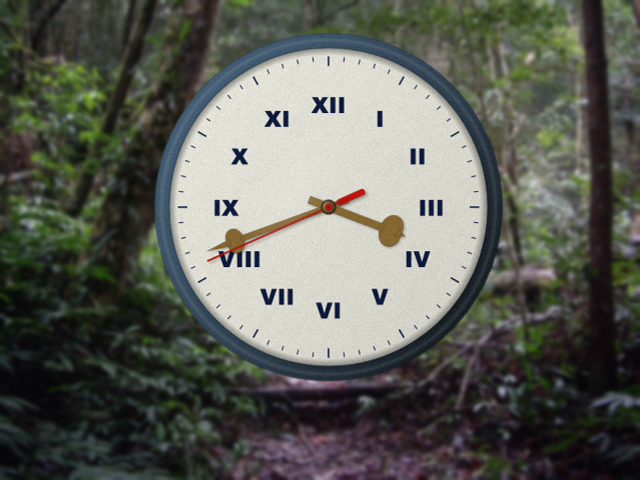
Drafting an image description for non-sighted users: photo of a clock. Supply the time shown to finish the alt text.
3:41:41
